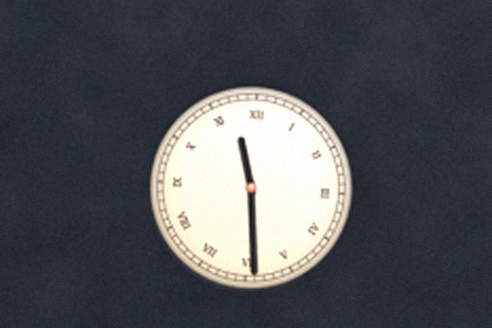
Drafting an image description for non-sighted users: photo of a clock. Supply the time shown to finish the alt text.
11:29
